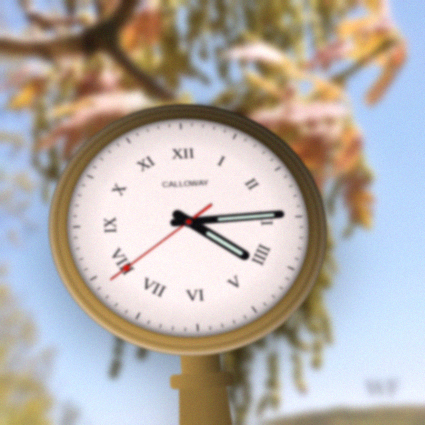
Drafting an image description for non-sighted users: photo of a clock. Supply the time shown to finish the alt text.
4:14:39
